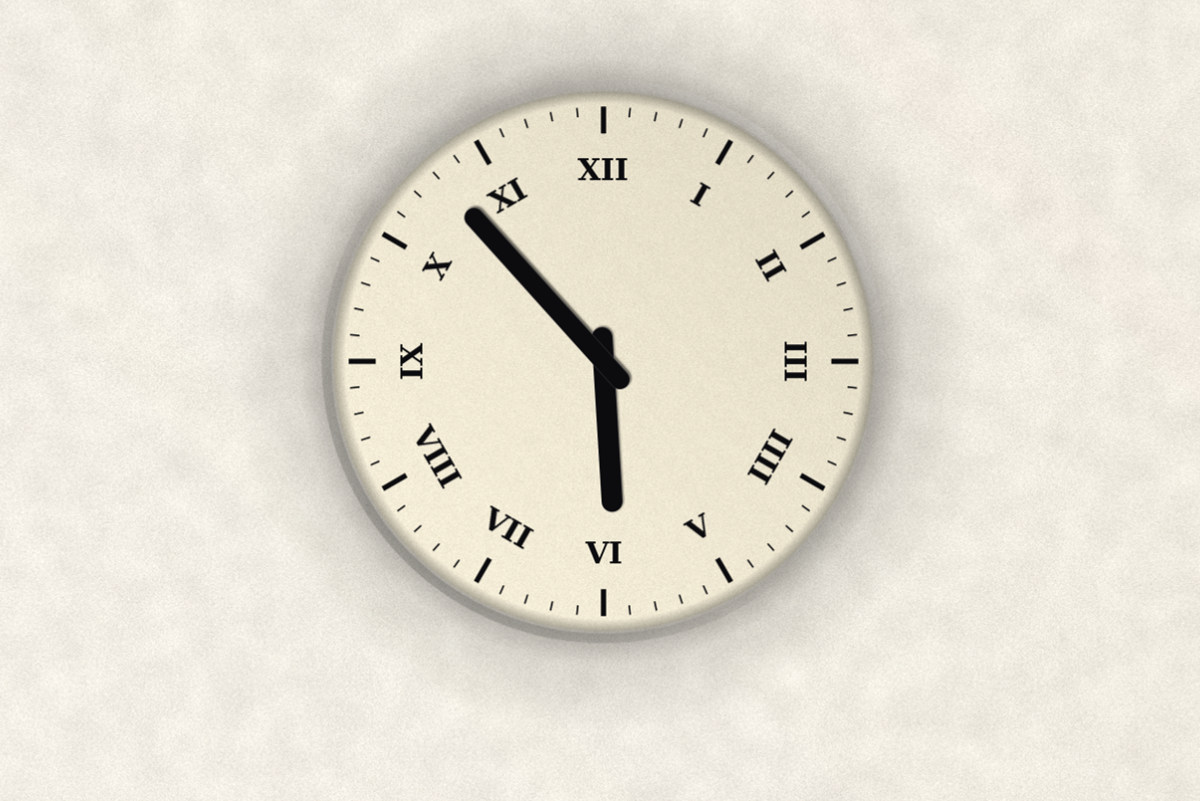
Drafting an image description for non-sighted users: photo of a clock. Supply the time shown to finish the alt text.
5:53
